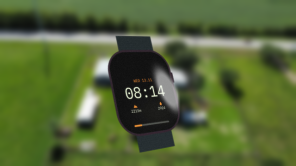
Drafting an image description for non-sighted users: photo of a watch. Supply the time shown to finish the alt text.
8:14
